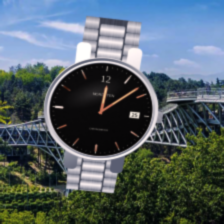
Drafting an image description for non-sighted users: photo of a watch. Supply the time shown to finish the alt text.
12:08
